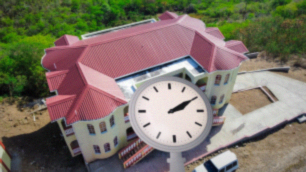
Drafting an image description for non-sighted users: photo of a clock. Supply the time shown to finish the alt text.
2:10
